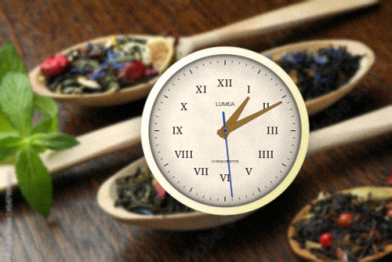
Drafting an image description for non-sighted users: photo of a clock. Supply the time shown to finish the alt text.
1:10:29
